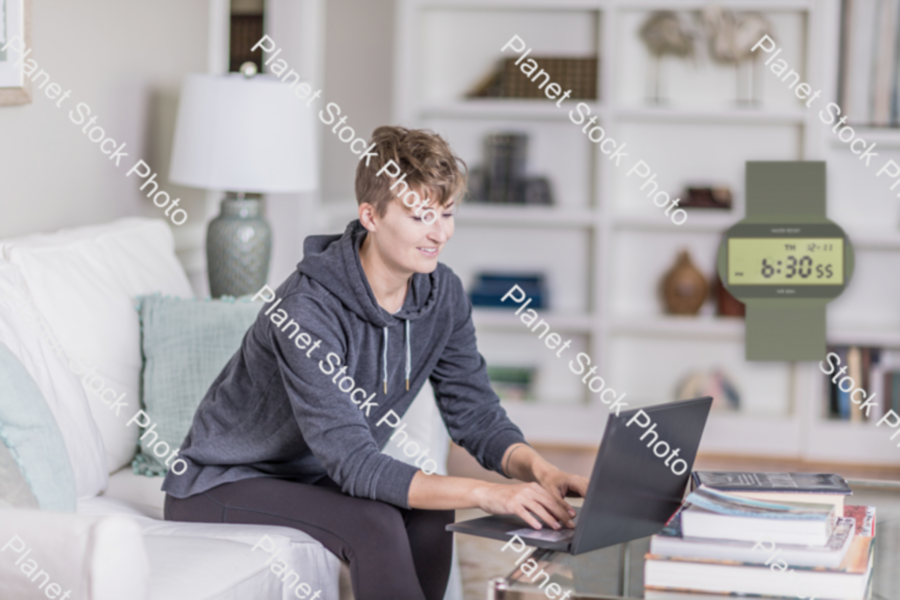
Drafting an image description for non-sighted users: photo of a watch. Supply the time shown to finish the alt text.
6:30:55
